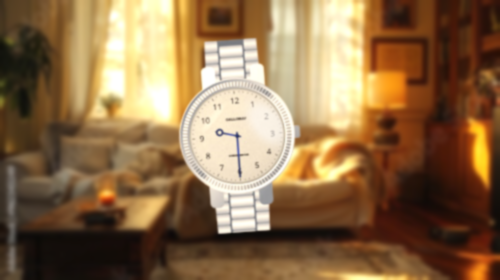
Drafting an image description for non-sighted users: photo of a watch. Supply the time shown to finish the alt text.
9:30
